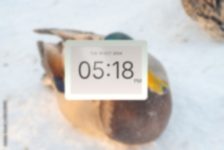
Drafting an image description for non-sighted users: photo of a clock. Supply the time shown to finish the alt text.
5:18
